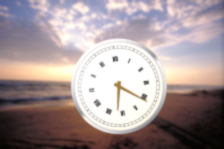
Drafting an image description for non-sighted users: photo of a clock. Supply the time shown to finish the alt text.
6:21
